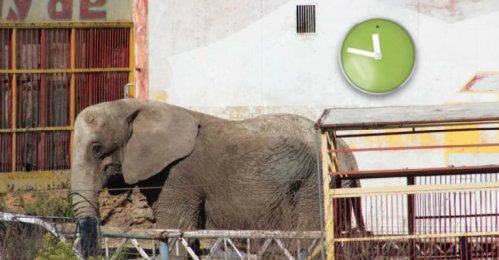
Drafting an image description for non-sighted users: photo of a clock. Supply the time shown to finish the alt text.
11:47
